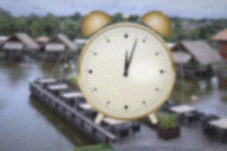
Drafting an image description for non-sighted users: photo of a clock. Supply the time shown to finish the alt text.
12:03
